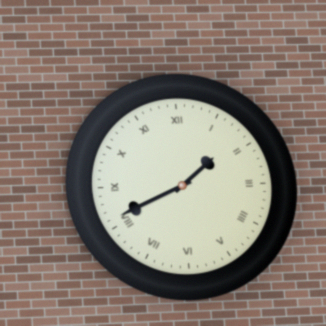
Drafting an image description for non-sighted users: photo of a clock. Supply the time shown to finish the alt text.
1:41
